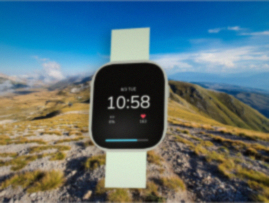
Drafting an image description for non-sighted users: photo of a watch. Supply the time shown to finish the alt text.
10:58
